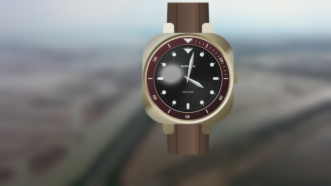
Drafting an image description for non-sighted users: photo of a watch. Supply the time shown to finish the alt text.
4:02
